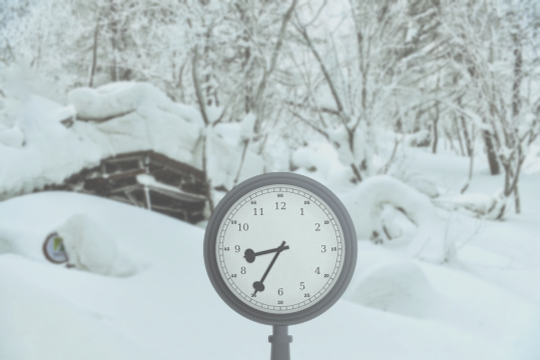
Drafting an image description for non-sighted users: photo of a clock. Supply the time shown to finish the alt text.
8:35
